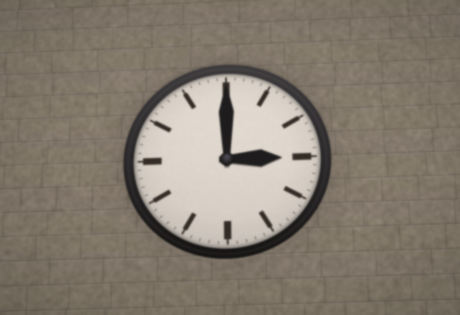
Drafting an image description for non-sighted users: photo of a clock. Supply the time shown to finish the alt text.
3:00
